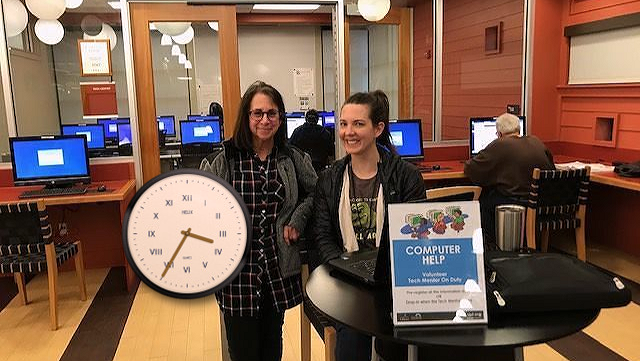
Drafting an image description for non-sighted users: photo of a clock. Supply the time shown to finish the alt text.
3:35
